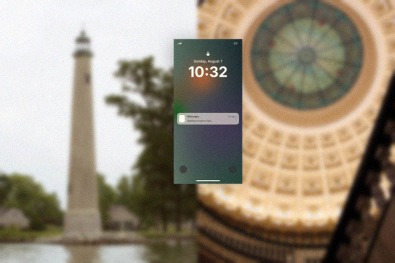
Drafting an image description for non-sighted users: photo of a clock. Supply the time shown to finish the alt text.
10:32
